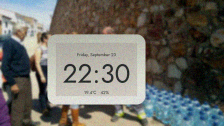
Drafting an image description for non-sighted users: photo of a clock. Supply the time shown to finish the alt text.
22:30
